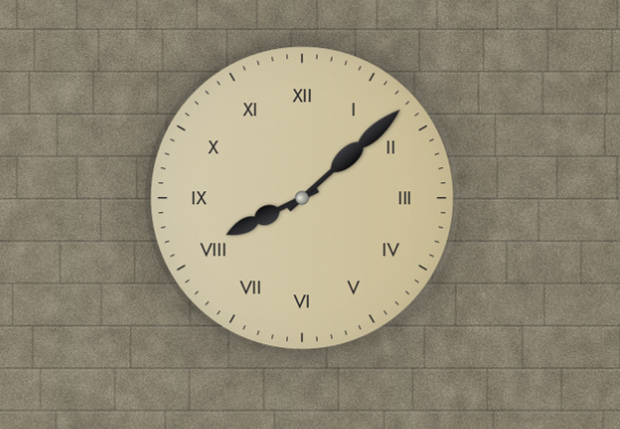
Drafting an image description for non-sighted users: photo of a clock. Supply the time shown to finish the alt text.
8:08
